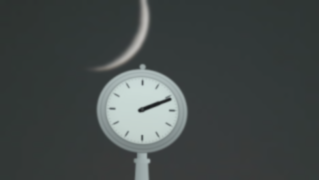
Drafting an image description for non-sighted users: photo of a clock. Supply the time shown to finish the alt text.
2:11
